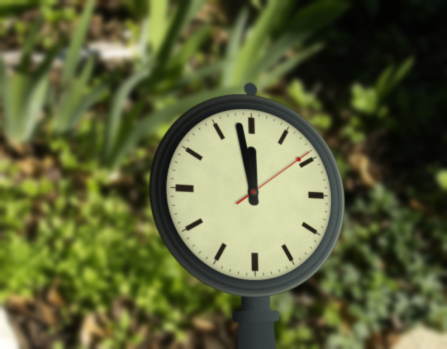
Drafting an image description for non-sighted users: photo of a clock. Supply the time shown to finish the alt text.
11:58:09
